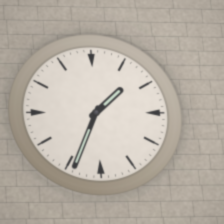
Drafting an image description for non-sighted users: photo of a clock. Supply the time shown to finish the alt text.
1:34
